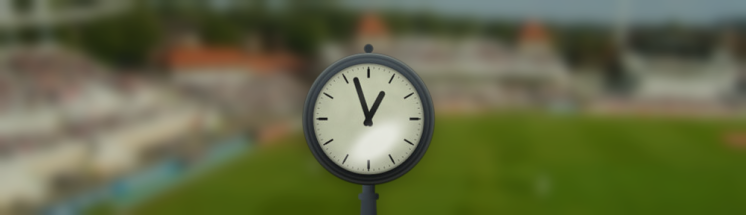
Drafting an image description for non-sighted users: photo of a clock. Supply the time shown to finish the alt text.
12:57
